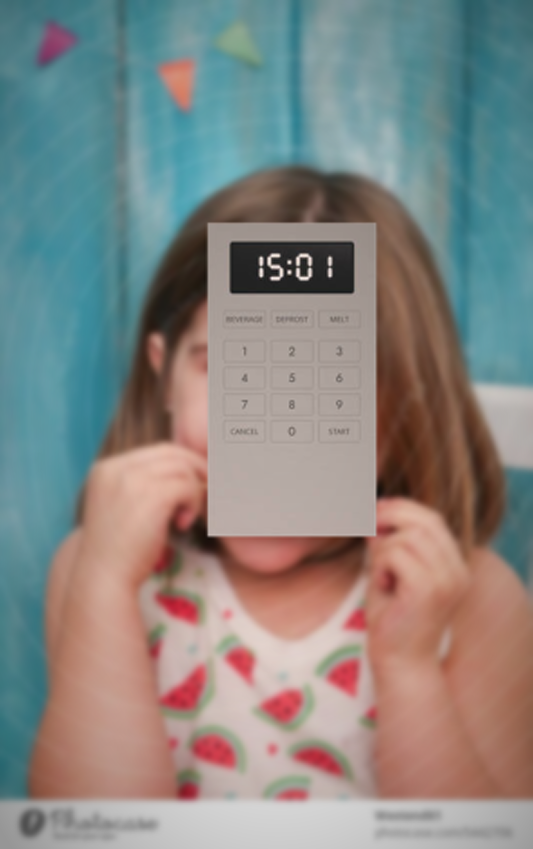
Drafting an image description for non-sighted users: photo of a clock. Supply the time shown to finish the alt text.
15:01
